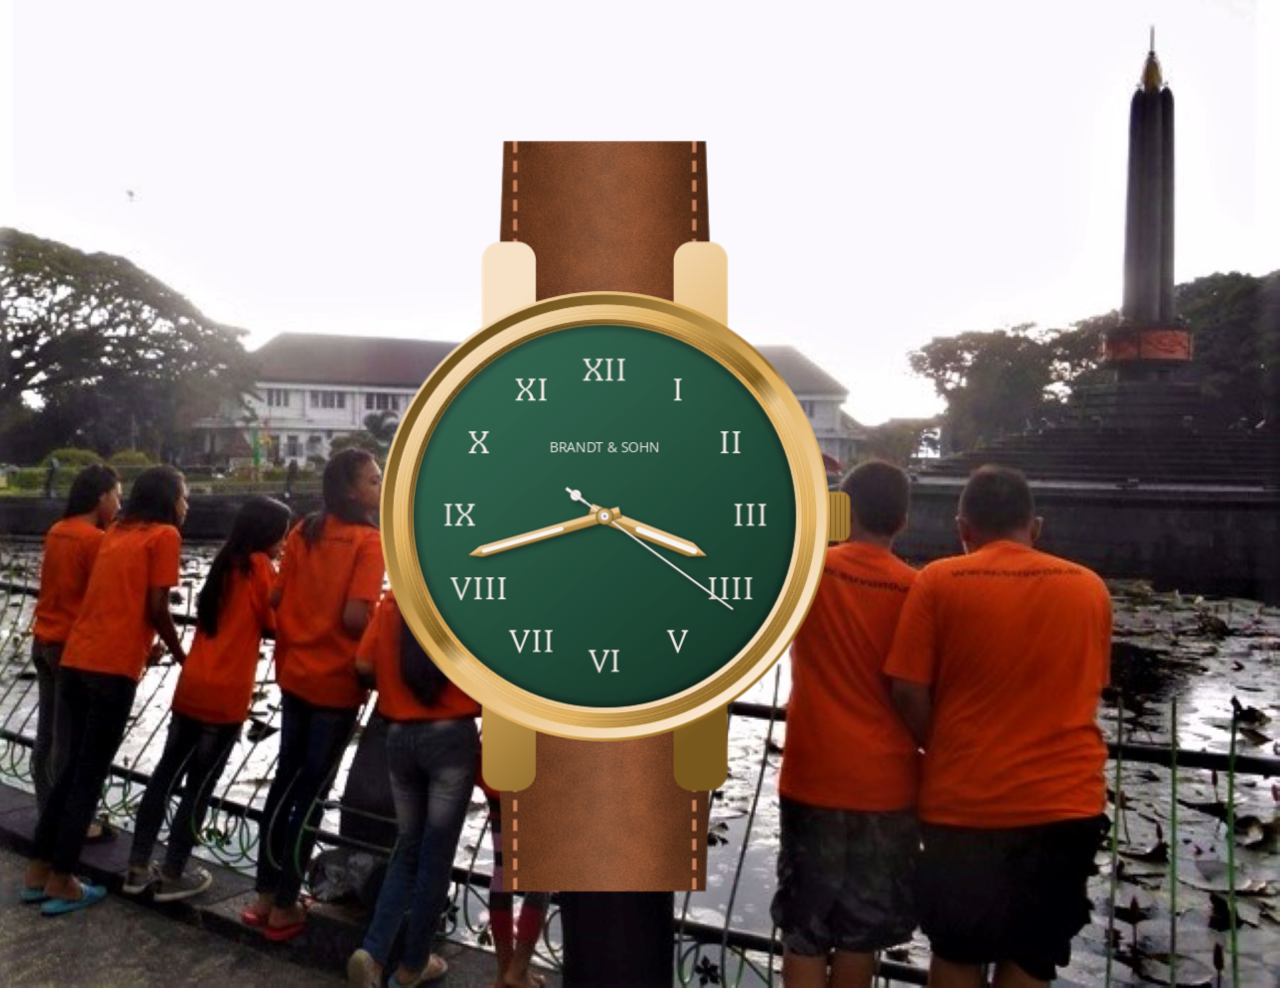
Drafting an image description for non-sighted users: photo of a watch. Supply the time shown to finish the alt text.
3:42:21
